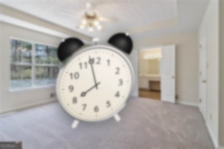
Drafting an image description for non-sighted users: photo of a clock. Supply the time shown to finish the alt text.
7:58
